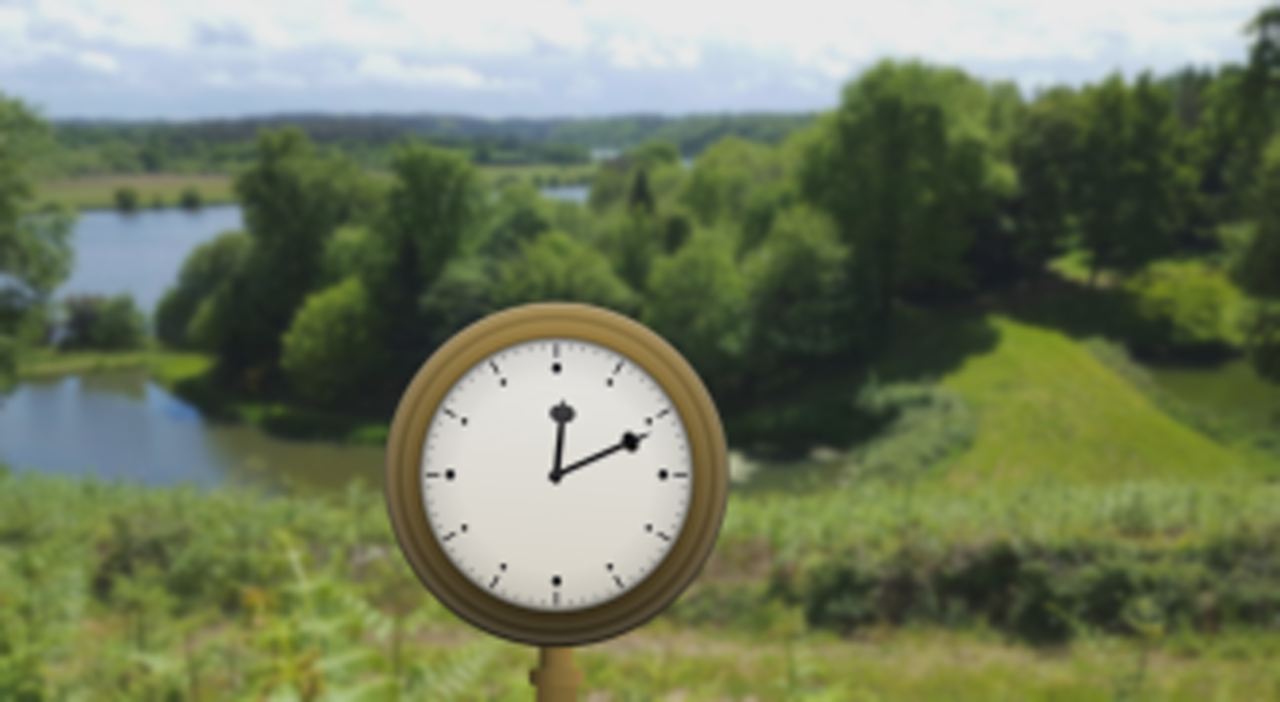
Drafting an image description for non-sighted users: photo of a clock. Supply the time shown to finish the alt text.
12:11
